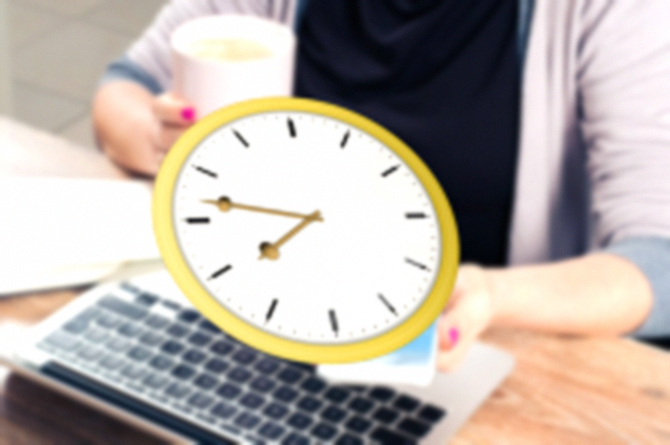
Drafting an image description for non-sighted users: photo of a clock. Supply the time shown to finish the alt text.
7:47
